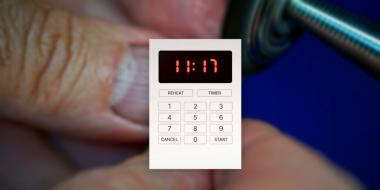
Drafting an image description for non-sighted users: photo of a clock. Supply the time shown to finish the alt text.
11:17
